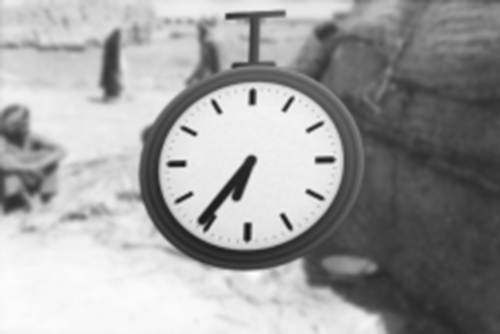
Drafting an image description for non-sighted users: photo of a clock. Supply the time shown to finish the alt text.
6:36
